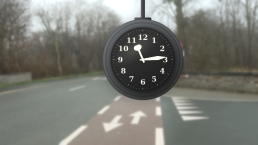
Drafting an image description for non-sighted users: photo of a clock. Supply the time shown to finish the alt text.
11:14
